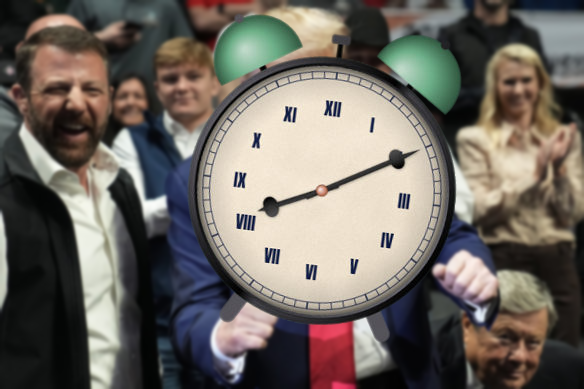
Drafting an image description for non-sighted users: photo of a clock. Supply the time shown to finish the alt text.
8:10
